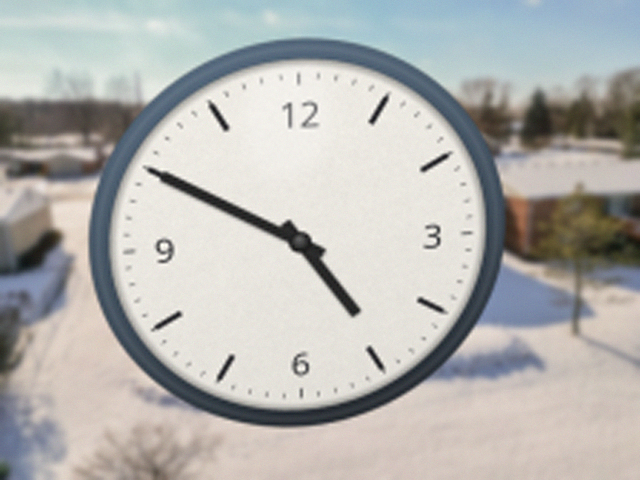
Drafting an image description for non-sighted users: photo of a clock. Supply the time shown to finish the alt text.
4:50
